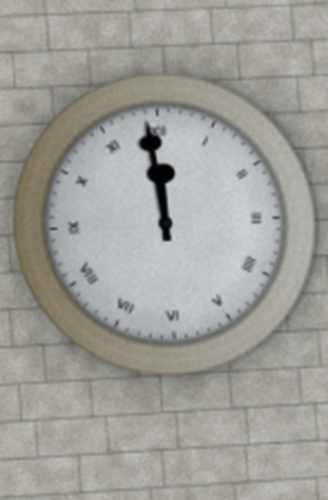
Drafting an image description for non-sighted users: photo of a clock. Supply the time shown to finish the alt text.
11:59
